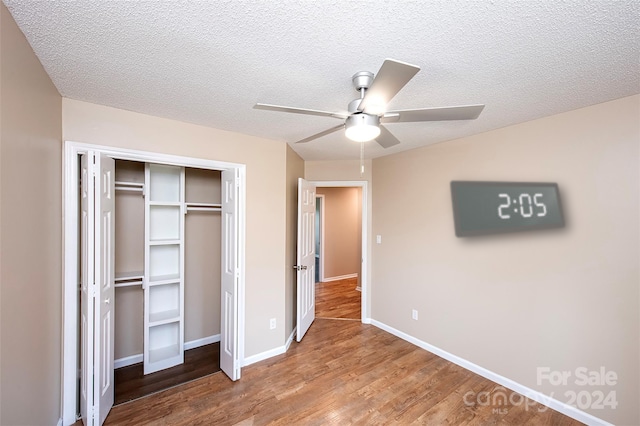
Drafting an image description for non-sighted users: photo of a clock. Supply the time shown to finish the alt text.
2:05
